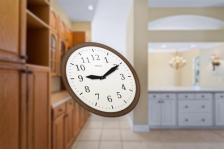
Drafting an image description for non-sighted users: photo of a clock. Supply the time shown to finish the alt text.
9:10
